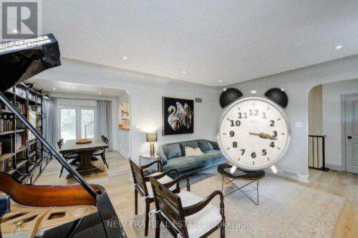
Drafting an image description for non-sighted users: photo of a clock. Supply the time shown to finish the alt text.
3:17
